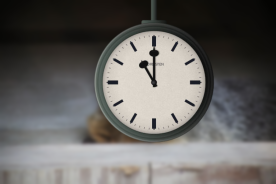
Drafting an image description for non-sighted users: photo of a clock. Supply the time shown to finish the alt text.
11:00
